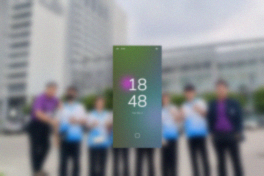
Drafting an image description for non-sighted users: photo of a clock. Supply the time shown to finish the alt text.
18:48
